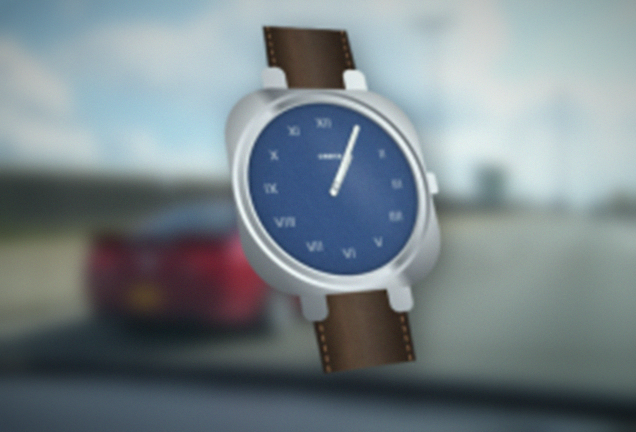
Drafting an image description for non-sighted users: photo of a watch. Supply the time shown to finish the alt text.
1:05
